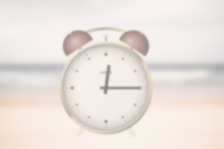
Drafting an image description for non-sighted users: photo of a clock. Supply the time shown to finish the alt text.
12:15
